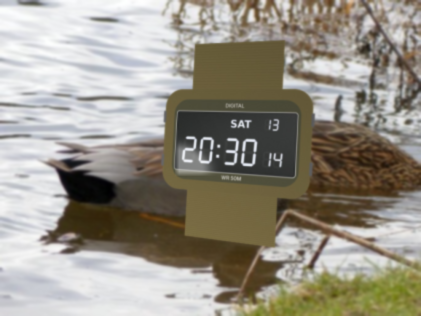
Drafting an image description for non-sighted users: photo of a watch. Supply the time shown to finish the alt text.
20:30:14
